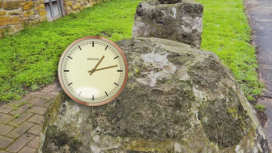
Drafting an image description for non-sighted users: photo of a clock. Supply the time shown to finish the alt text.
1:13
